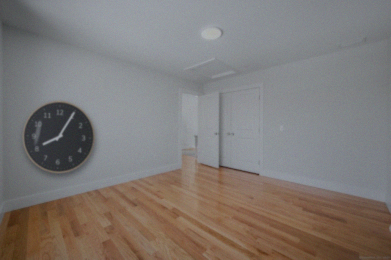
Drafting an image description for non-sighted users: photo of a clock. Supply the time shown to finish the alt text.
8:05
